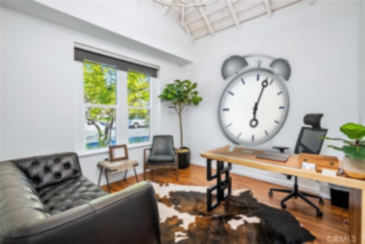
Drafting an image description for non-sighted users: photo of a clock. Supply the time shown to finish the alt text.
6:03
